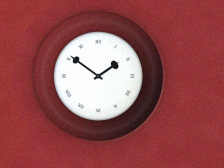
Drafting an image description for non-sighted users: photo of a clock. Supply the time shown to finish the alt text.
1:51
